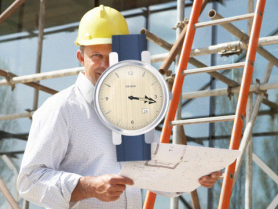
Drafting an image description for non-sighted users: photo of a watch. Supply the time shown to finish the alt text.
3:17
